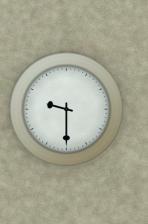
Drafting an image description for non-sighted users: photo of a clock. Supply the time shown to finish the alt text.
9:30
